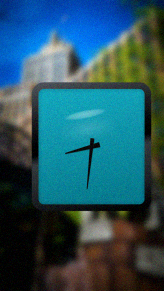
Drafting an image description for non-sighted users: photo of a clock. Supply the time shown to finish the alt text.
8:31
